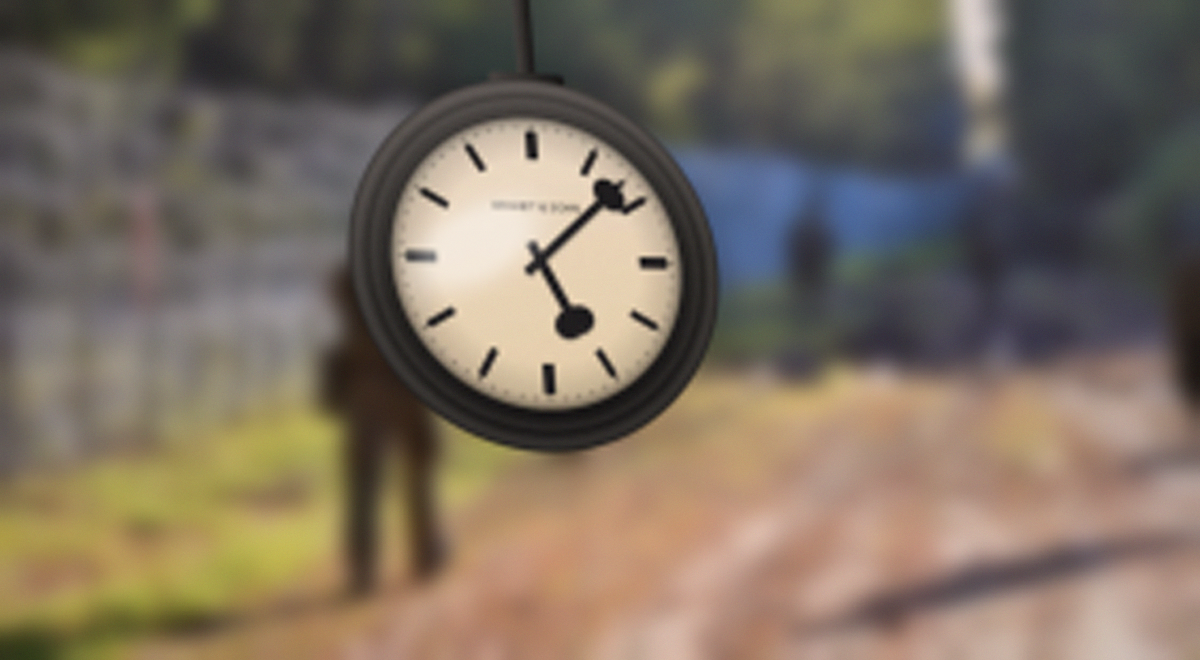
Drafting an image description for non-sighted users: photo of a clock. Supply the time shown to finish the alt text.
5:08
